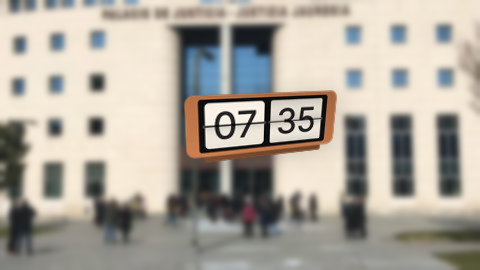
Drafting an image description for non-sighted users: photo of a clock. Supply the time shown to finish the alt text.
7:35
